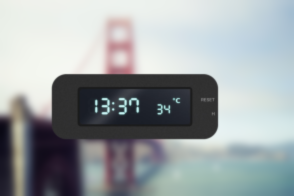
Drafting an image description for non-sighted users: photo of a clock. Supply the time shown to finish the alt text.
13:37
